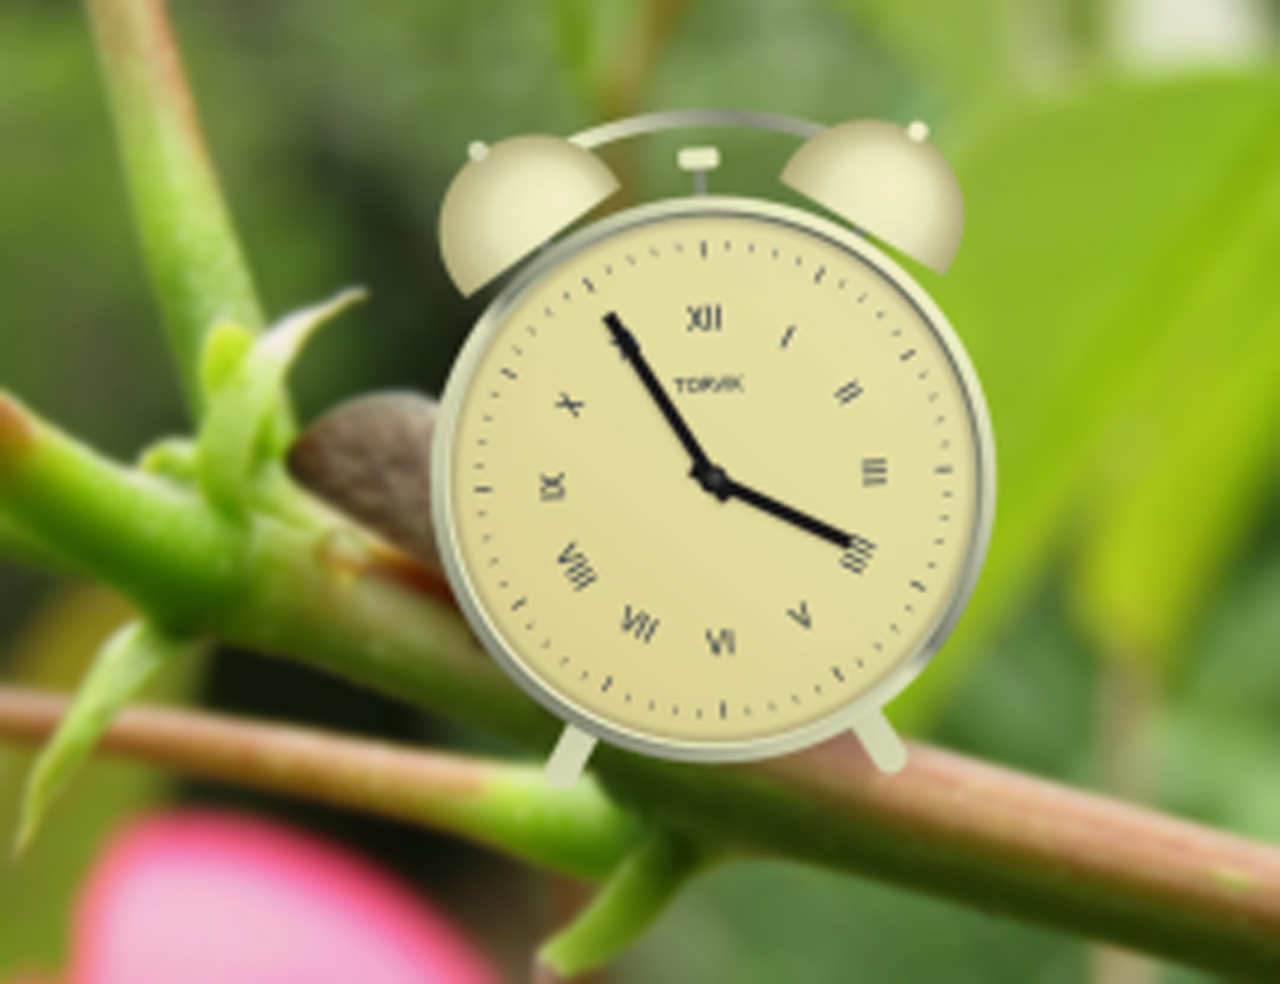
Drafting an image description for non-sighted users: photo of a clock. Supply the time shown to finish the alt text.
3:55
